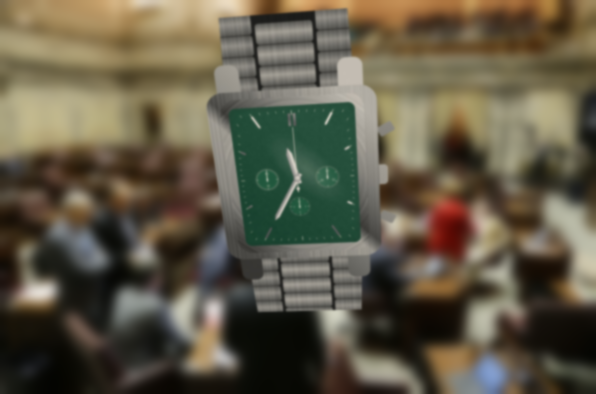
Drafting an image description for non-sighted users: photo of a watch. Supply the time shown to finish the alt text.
11:35
